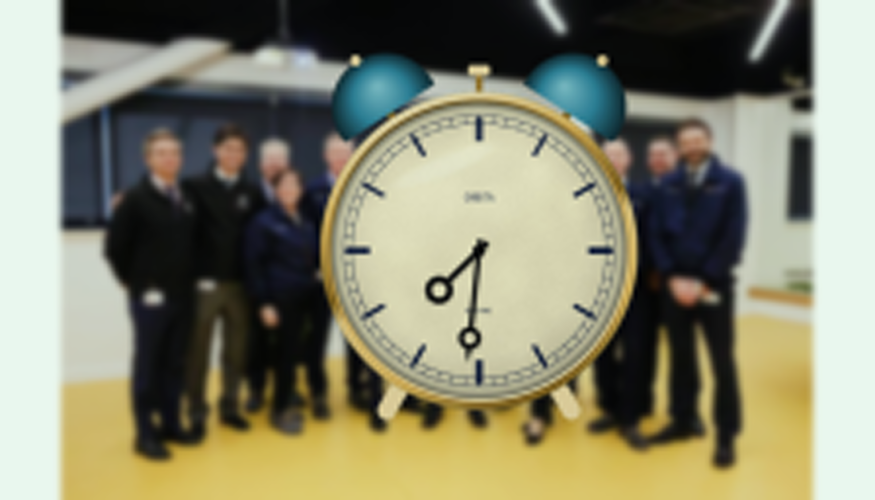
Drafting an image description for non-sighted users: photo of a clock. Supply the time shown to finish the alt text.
7:31
